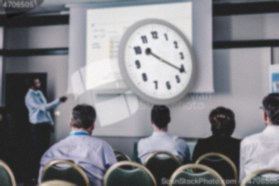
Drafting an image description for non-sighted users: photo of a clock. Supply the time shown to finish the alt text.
10:21
